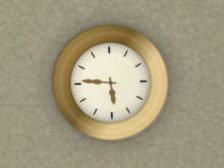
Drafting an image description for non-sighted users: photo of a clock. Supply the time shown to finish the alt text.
5:46
